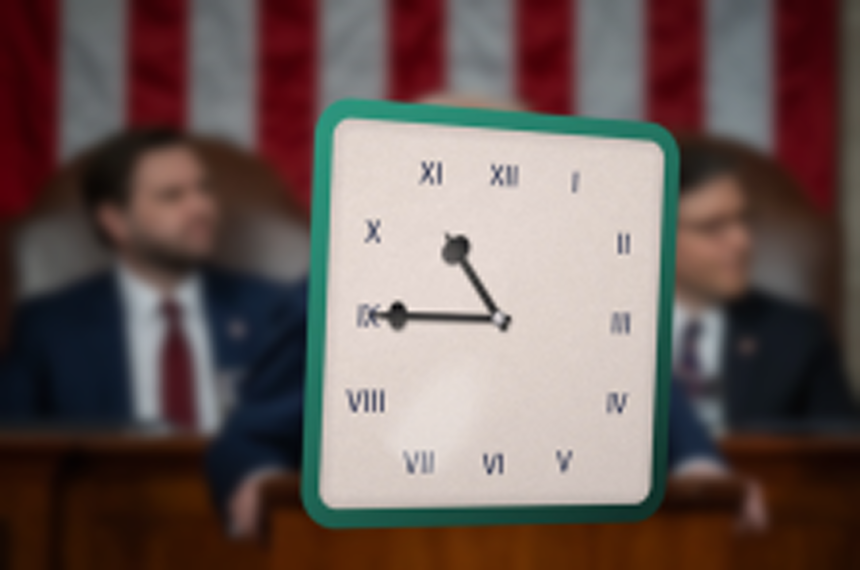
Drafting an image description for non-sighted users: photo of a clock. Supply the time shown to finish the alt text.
10:45
